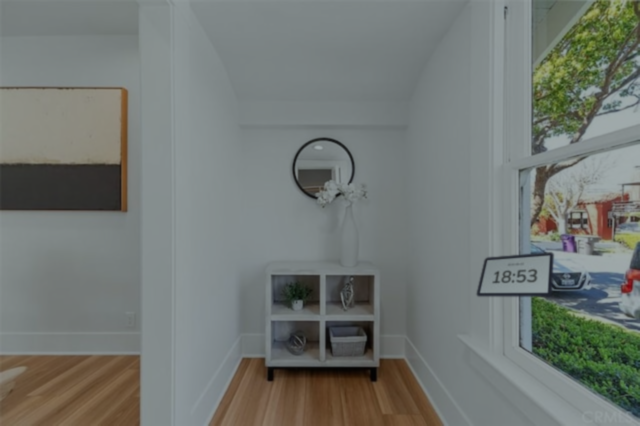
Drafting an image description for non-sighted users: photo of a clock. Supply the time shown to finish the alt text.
18:53
